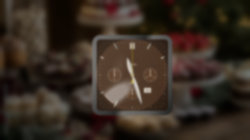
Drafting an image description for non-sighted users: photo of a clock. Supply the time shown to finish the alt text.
11:27
